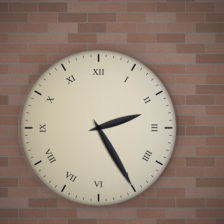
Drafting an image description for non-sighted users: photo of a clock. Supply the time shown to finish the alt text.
2:25
